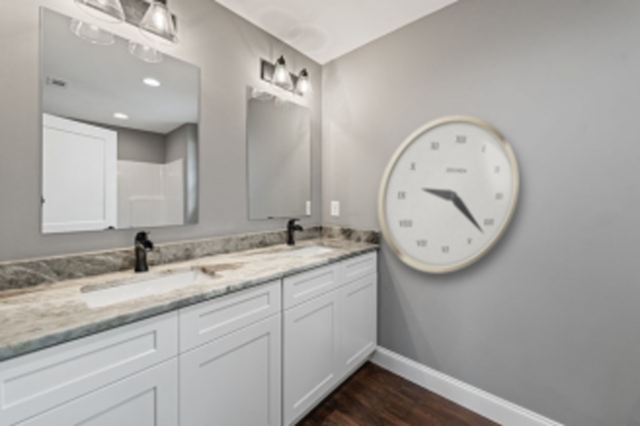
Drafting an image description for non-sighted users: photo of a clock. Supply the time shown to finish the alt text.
9:22
